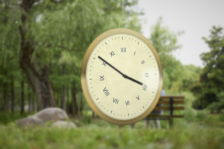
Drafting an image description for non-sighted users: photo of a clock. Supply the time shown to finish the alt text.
3:51
